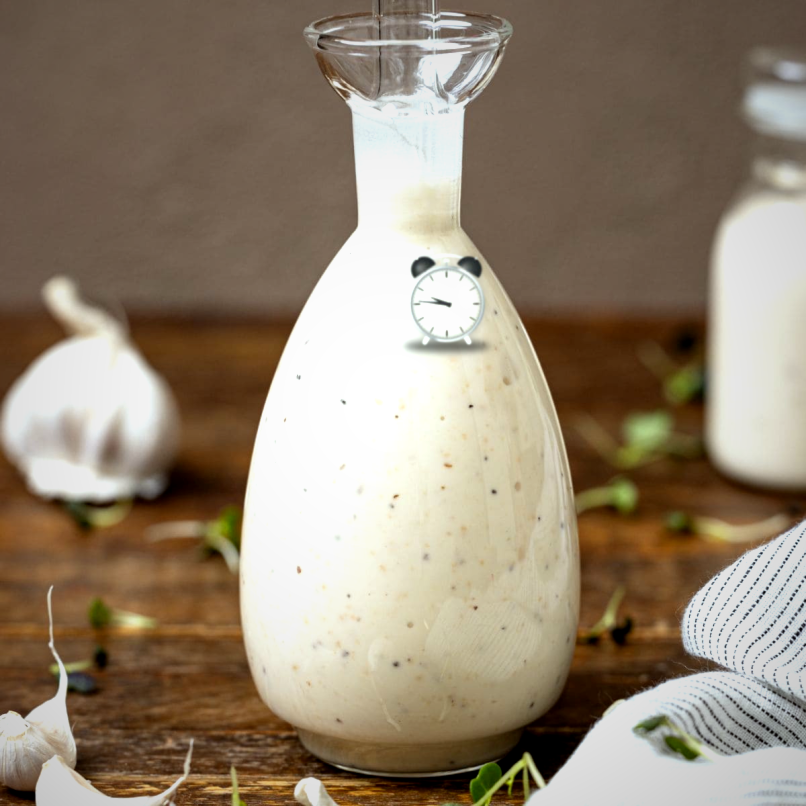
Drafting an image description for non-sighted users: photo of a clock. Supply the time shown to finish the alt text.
9:46
